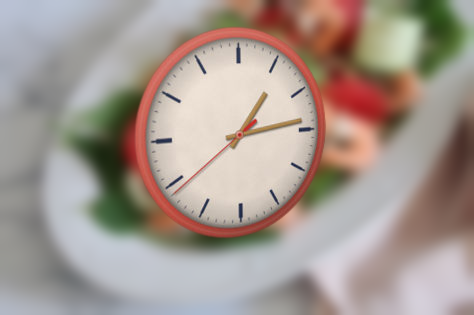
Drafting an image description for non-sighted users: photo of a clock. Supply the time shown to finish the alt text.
1:13:39
